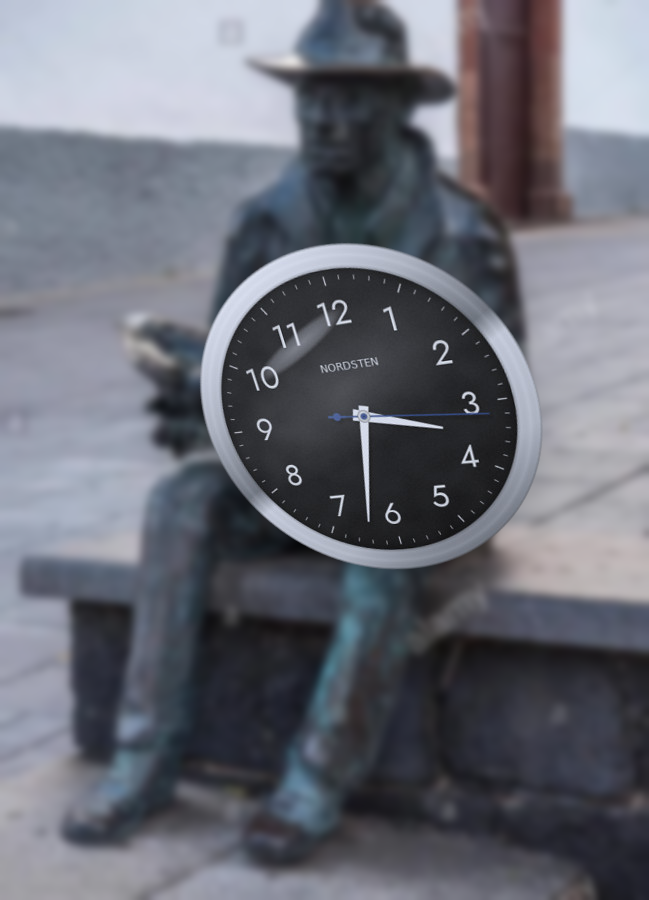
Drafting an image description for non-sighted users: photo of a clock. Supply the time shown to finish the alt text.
3:32:16
